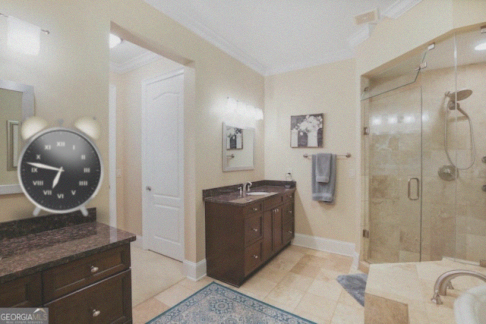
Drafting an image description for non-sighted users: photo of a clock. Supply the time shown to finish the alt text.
6:47
